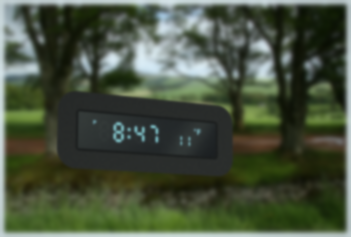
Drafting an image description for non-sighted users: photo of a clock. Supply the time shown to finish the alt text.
8:47
